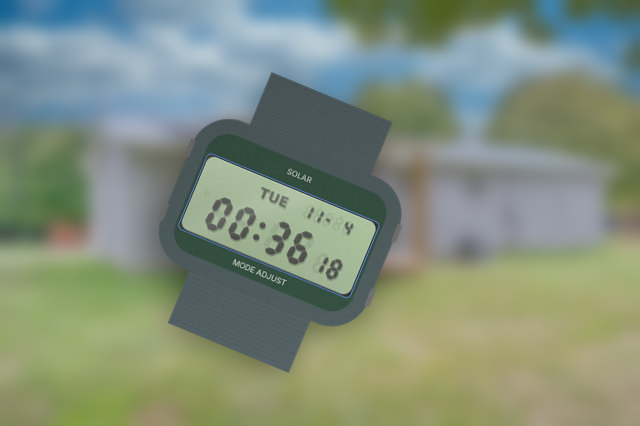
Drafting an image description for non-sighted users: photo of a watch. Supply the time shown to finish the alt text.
0:36:18
